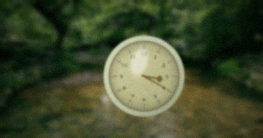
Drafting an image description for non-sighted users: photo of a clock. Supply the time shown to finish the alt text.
3:20
